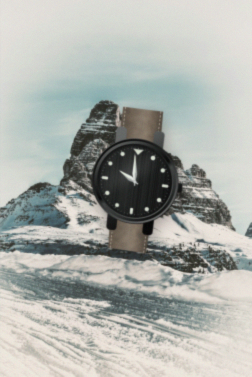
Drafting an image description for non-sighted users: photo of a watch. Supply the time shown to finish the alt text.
9:59
